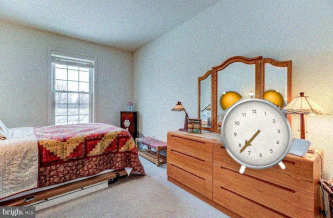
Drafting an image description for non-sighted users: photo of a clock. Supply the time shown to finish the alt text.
7:38
